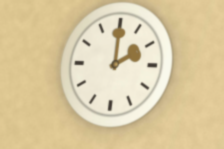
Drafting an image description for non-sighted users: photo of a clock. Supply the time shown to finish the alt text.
2:00
